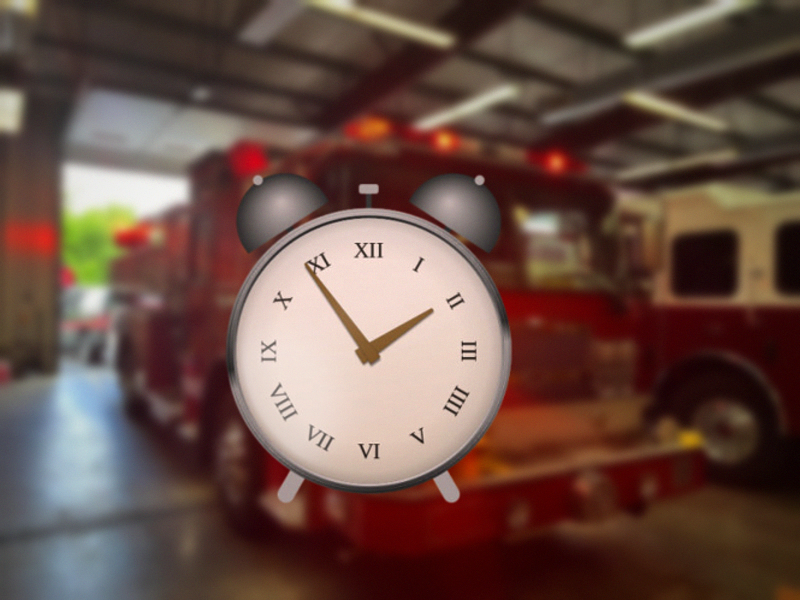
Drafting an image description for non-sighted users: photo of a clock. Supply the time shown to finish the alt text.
1:54
